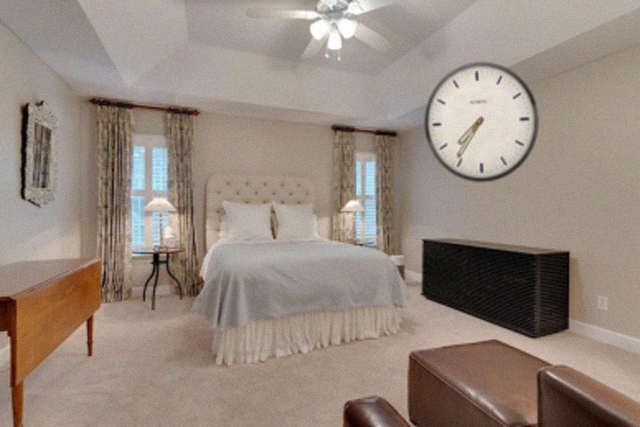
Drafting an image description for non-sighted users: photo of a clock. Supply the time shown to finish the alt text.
7:36
